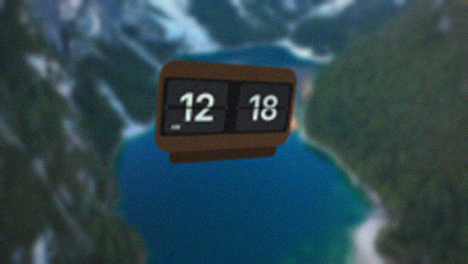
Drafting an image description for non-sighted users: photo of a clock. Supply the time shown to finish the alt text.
12:18
